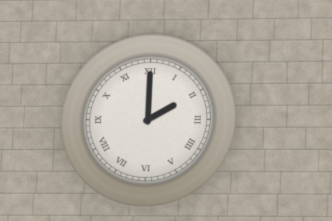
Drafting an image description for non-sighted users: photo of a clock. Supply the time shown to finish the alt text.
2:00
